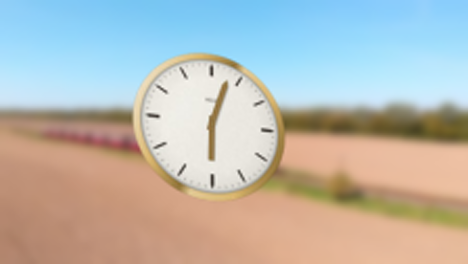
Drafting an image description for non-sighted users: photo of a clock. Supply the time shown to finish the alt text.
6:03
